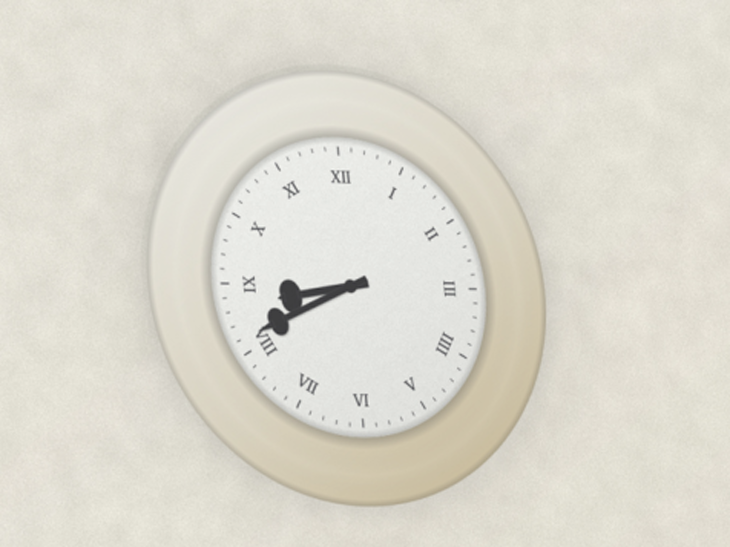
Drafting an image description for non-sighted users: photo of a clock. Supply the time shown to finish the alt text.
8:41
